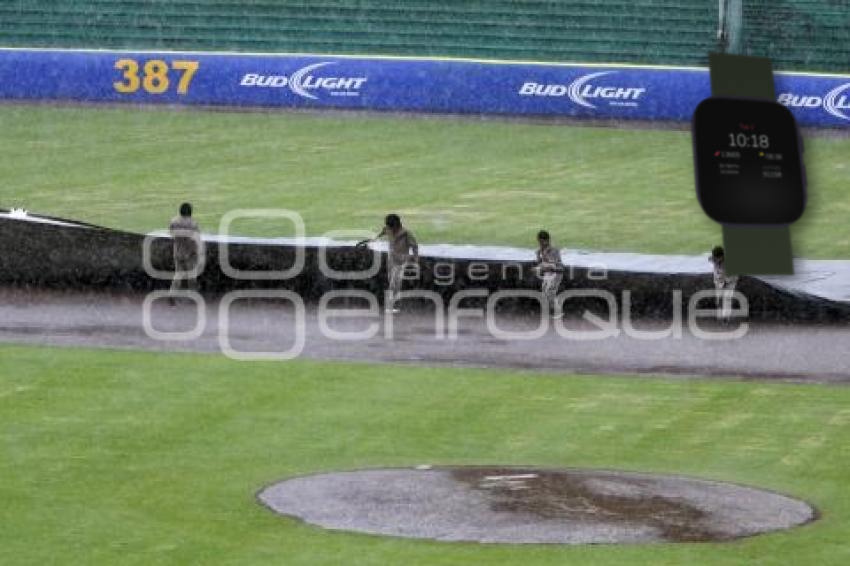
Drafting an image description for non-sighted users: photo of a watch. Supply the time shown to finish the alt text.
10:18
